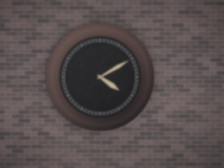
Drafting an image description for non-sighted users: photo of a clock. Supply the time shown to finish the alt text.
4:10
